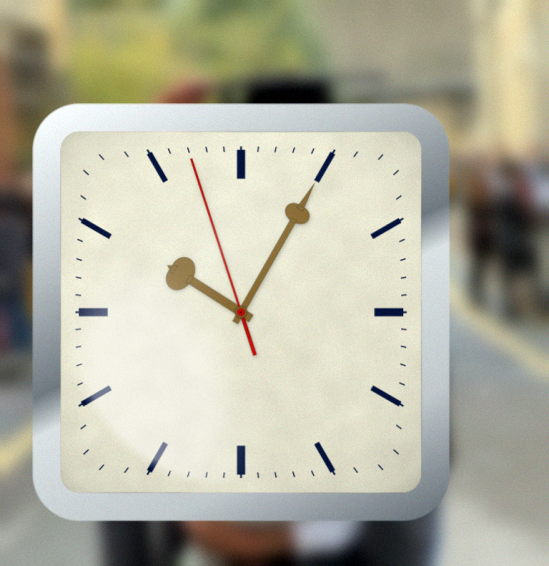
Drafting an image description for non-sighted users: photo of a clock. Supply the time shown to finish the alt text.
10:04:57
